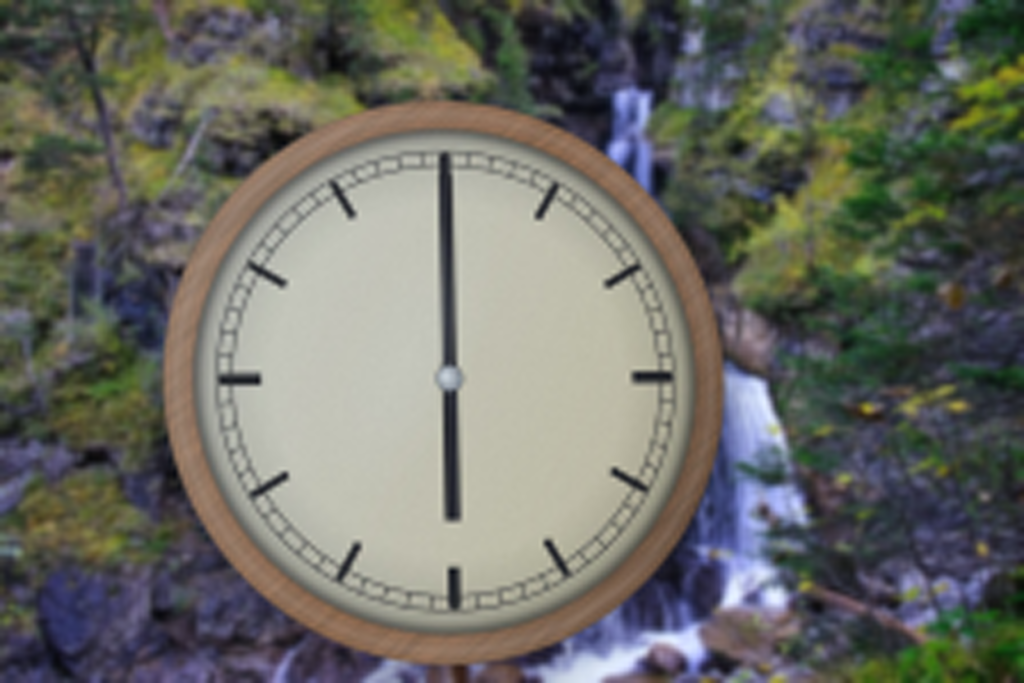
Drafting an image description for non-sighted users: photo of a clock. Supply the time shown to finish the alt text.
6:00
